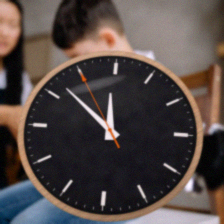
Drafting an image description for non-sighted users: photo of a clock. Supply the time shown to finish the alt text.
11:51:55
